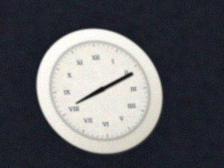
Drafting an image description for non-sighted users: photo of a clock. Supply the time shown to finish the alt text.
8:11
